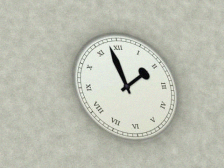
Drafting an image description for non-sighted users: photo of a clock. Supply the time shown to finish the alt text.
1:58
